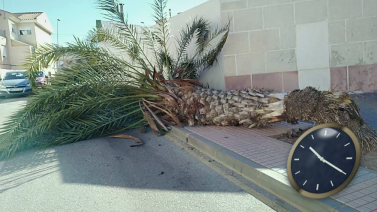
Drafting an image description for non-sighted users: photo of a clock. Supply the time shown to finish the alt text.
10:20
